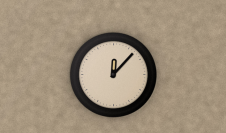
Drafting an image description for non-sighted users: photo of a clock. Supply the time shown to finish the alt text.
12:07
